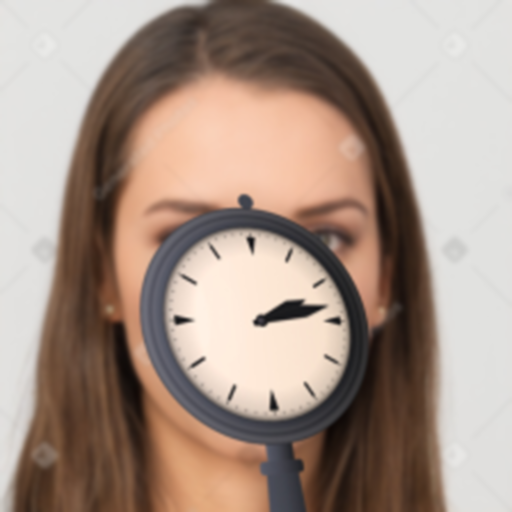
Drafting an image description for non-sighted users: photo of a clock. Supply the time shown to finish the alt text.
2:13
